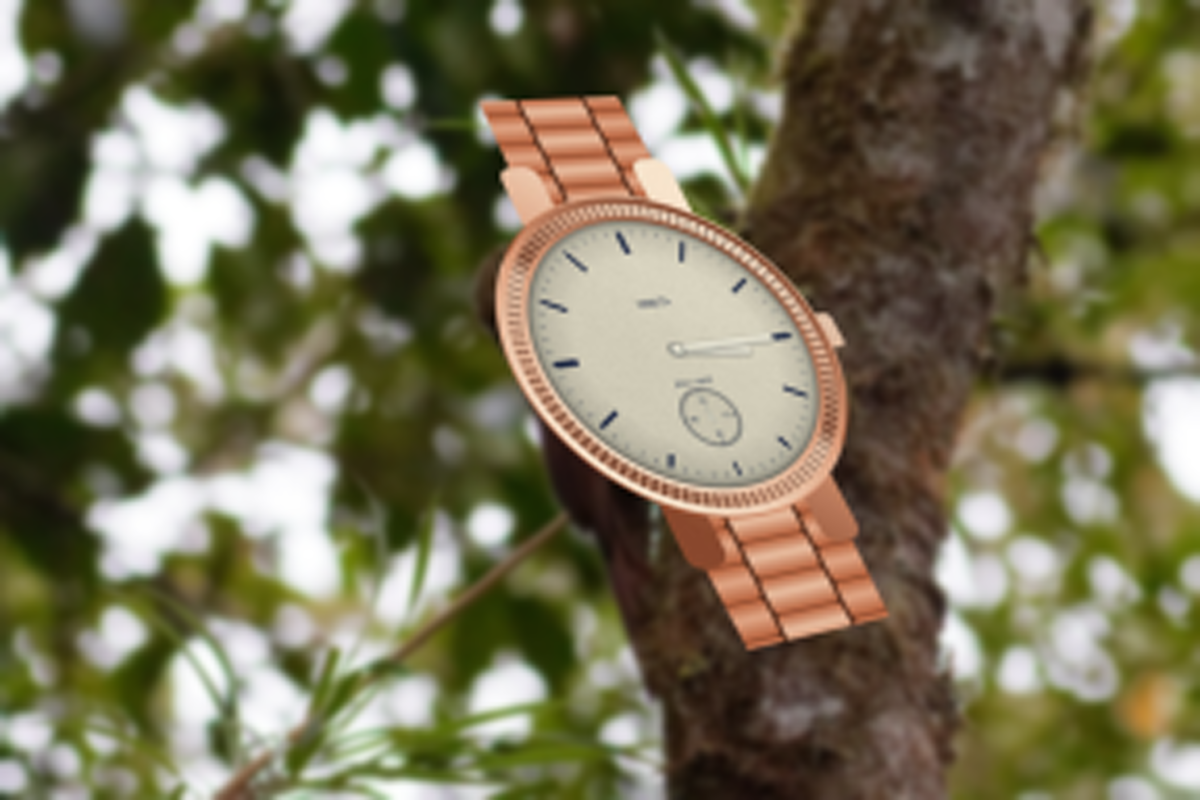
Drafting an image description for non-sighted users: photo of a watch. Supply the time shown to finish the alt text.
3:15
